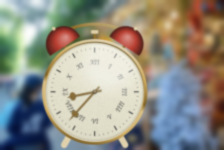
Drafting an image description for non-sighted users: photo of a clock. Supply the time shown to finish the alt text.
8:37
